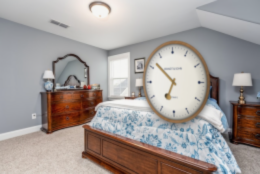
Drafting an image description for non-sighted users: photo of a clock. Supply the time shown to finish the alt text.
6:52
